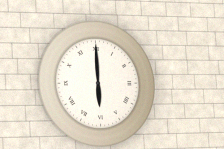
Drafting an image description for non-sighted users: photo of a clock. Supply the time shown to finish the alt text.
6:00
